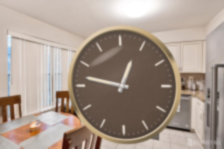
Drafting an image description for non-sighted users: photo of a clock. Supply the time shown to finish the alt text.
12:47
